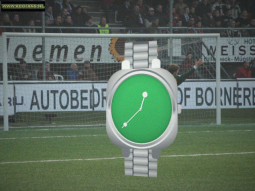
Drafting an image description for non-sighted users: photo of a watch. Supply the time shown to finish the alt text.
12:38
